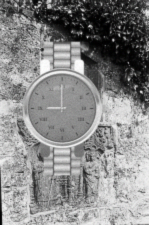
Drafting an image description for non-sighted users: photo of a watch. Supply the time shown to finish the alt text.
9:00
